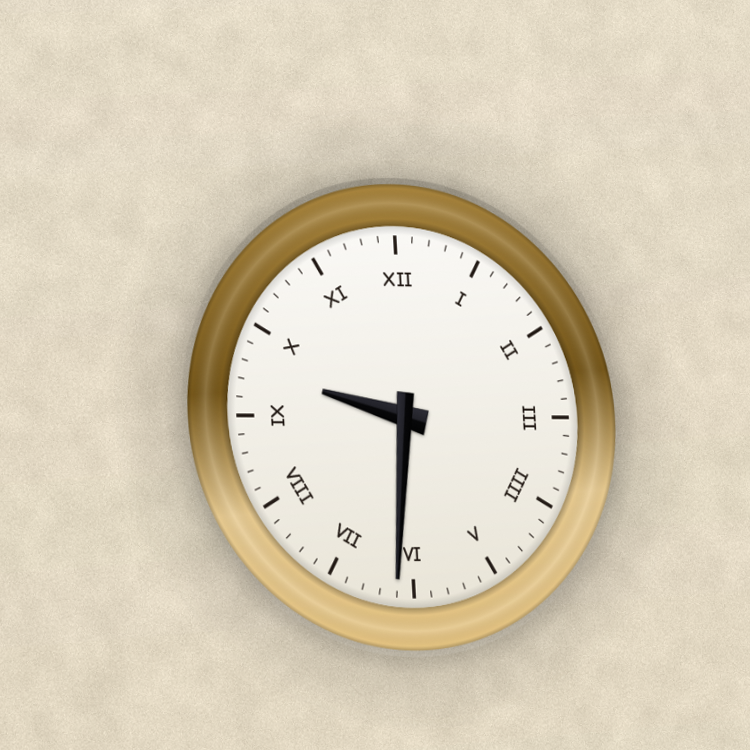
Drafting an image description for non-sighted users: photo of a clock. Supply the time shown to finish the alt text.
9:31
